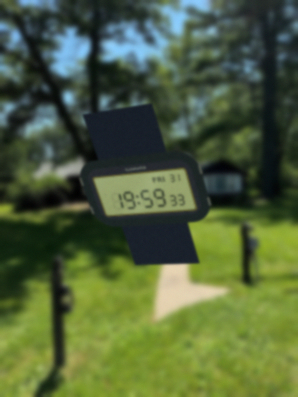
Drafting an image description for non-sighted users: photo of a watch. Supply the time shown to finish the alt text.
19:59:33
